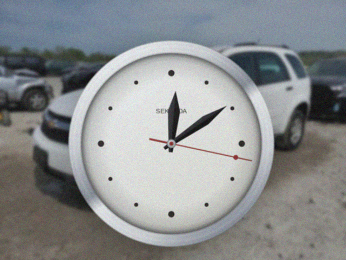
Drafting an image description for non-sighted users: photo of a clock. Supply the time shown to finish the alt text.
12:09:17
